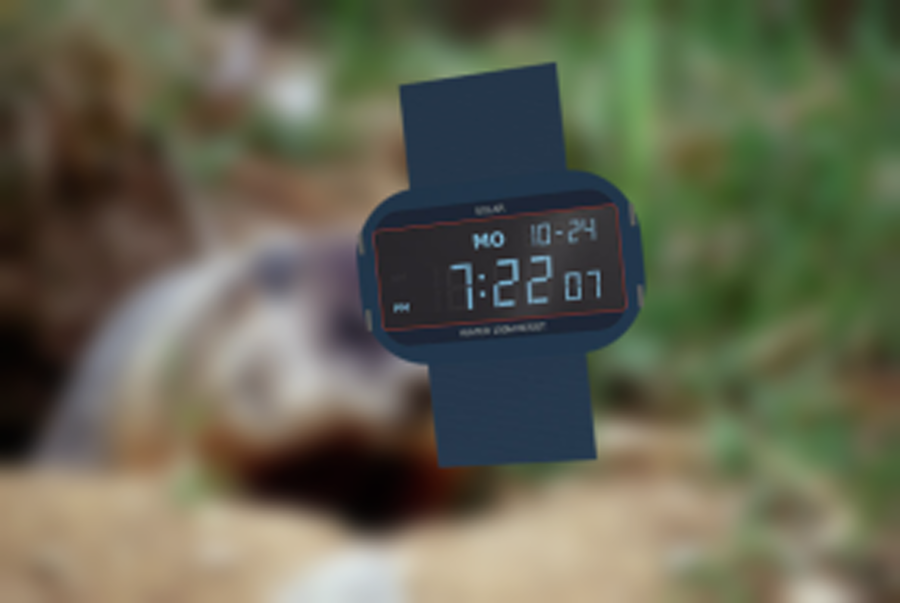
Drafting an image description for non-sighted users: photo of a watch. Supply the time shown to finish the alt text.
7:22:07
